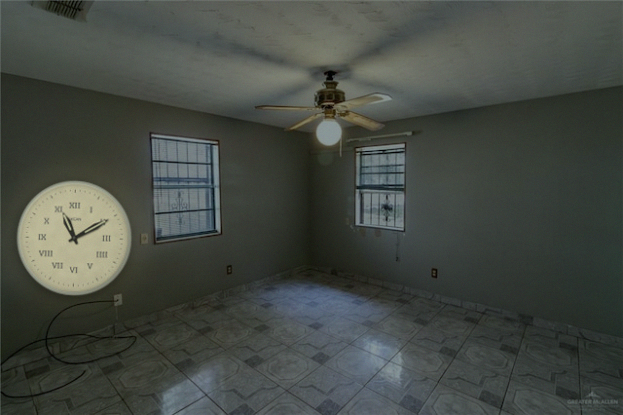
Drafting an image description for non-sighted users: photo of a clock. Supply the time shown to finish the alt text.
11:10
